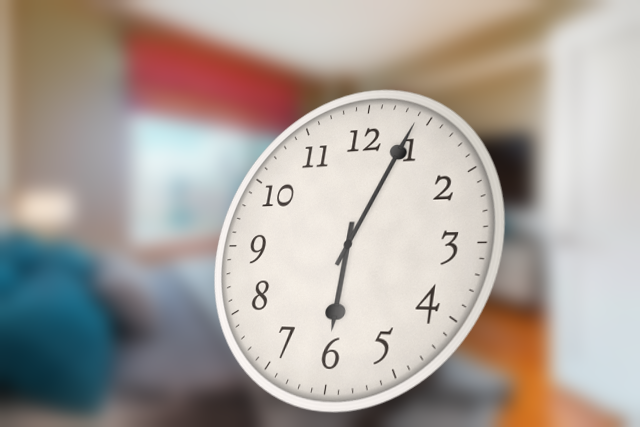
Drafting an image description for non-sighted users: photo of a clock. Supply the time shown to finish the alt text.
6:04
